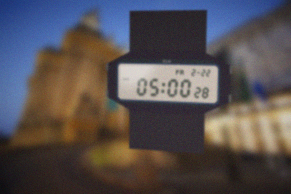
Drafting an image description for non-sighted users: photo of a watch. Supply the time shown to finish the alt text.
5:00:28
